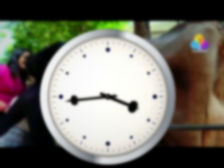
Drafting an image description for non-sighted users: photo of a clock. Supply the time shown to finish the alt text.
3:44
